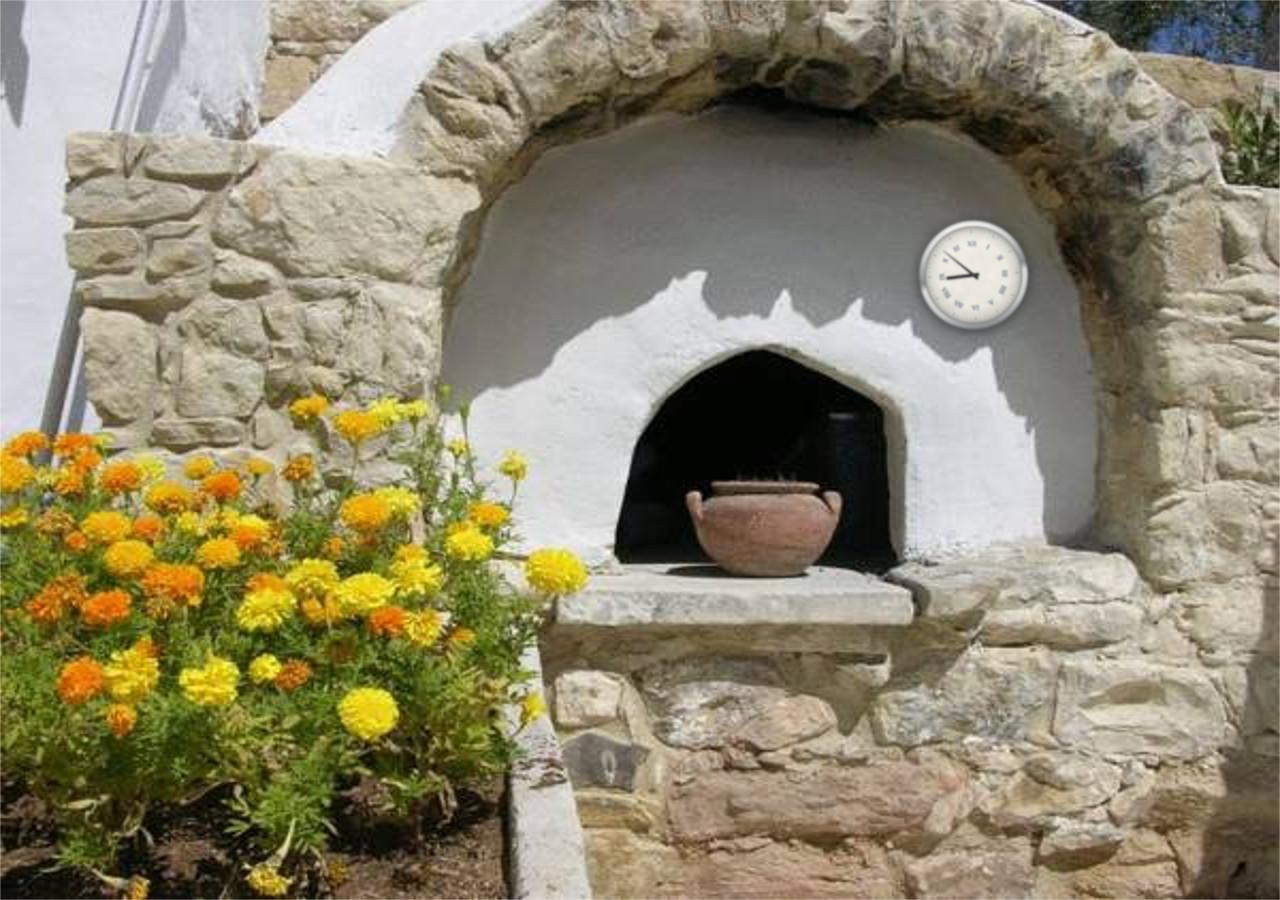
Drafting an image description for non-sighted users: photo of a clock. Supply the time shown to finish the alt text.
8:52
